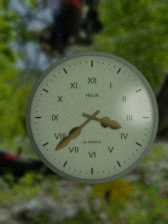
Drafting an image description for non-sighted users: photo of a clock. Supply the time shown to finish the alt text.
3:38
